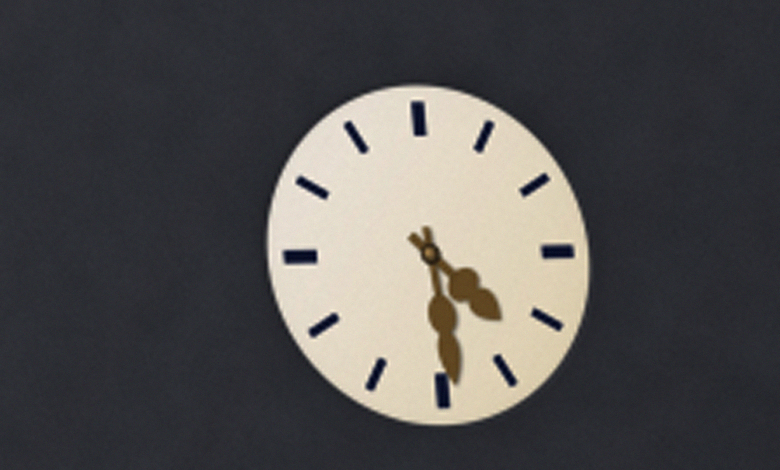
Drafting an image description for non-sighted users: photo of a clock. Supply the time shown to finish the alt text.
4:29
